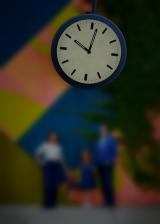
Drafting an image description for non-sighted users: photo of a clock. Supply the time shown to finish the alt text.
10:02
